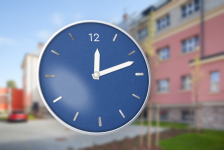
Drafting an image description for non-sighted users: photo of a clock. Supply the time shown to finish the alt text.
12:12
